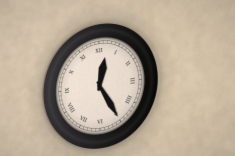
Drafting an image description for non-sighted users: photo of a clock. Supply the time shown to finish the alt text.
12:25
